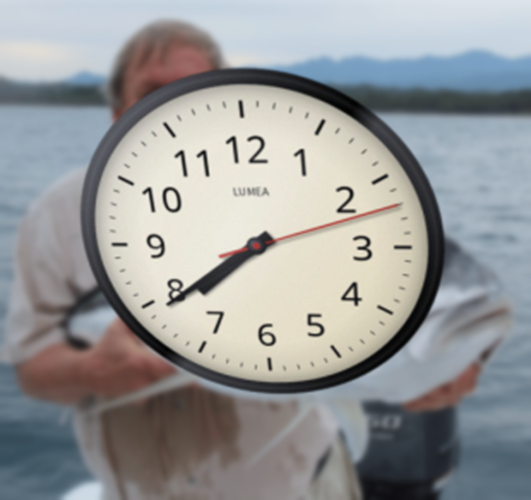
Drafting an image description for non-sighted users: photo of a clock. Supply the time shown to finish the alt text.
7:39:12
